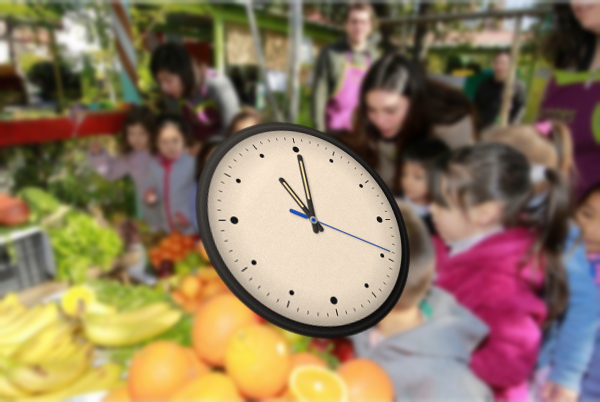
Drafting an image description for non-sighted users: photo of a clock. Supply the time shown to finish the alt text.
11:00:19
